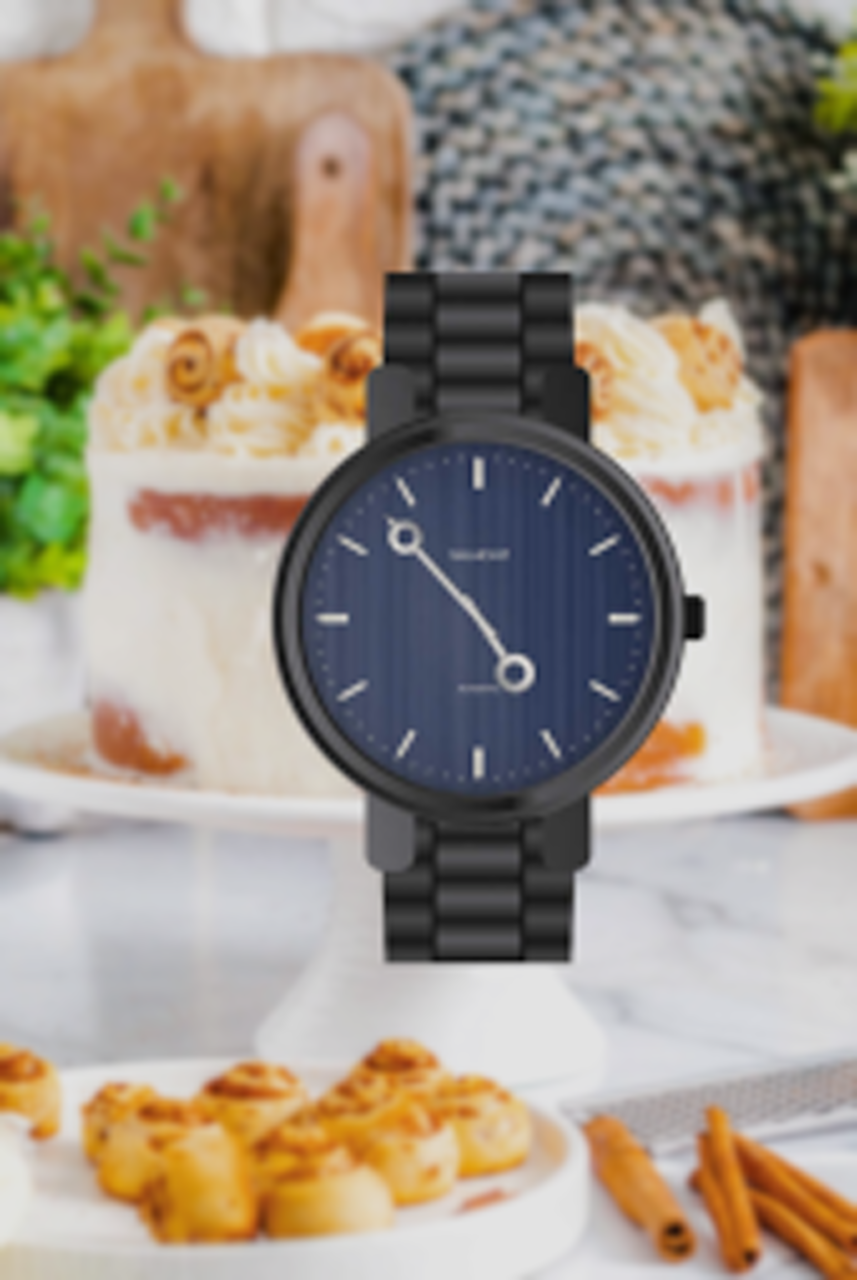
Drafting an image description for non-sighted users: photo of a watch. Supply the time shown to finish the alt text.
4:53
